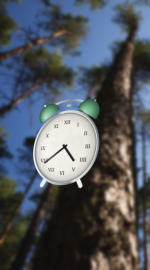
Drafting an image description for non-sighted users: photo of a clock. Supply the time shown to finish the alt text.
4:39
